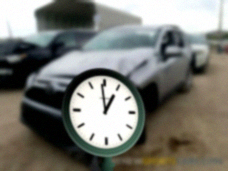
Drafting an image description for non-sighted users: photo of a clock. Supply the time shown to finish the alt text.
12:59
